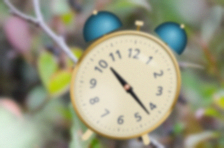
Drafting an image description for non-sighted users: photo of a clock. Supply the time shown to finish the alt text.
10:22
